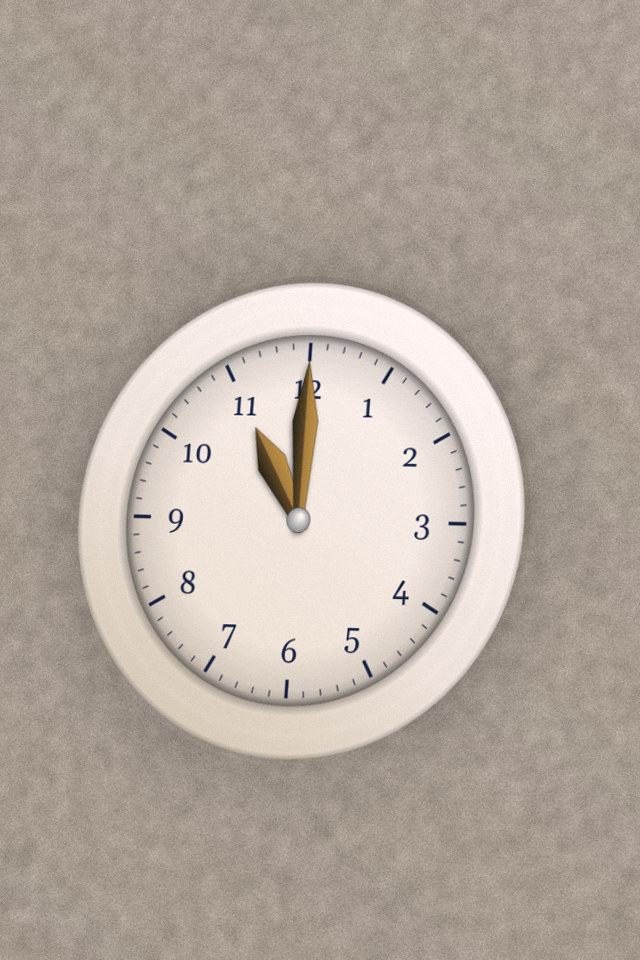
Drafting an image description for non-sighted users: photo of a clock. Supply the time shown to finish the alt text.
11:00
